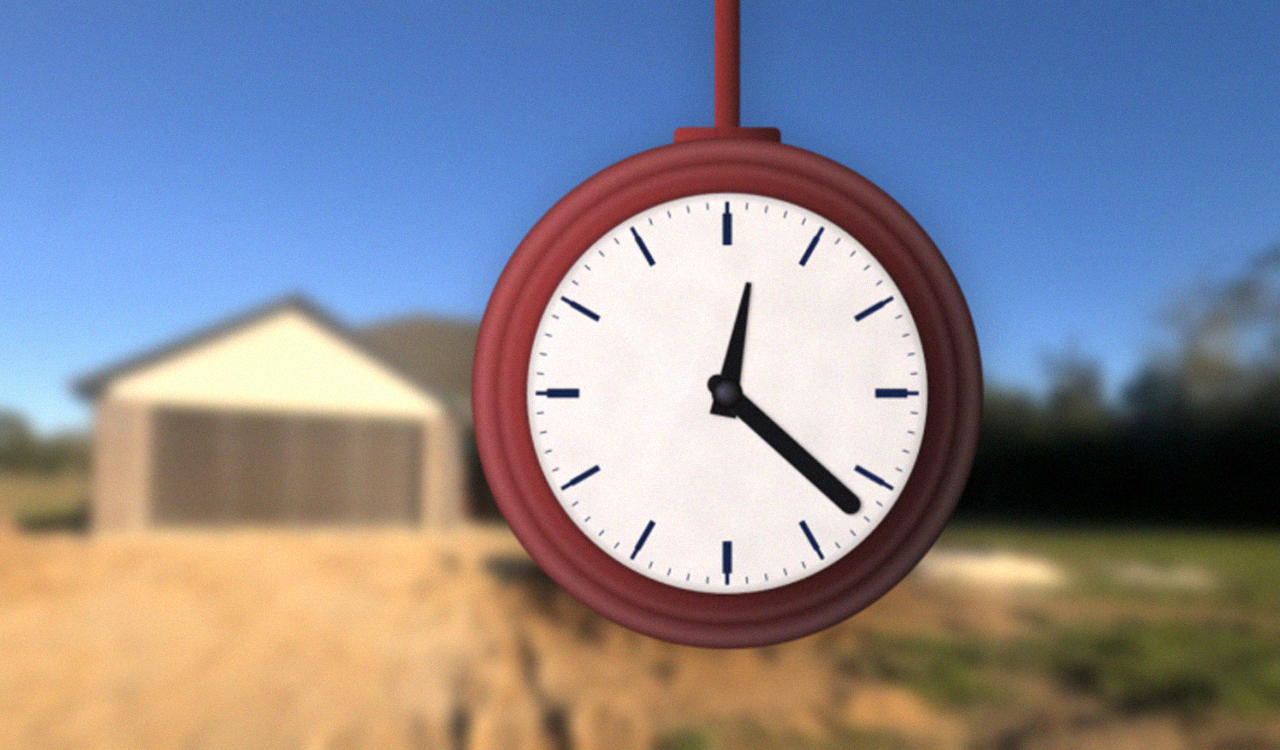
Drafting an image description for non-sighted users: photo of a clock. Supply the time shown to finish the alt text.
12:22
